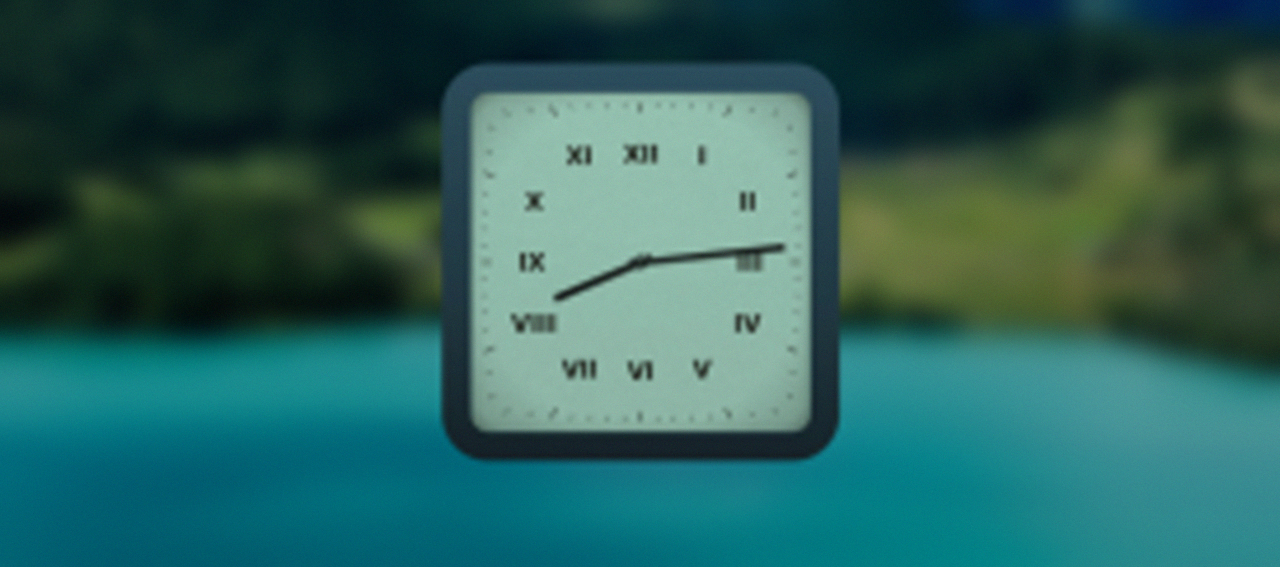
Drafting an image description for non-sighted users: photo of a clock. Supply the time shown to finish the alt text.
8:14
